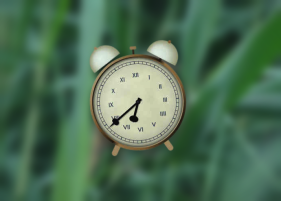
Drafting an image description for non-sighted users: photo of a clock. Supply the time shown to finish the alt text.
6:39
